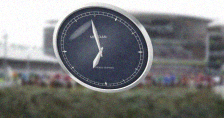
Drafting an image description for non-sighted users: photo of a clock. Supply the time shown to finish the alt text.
6:59
